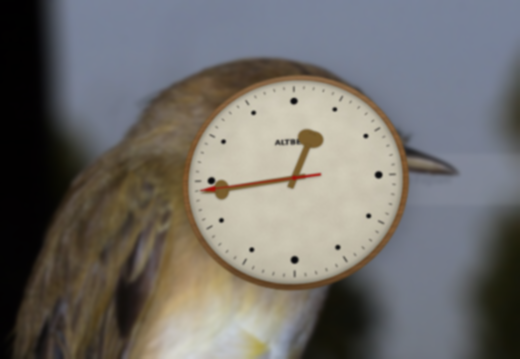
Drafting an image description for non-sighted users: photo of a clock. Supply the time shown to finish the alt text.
12:43:44
